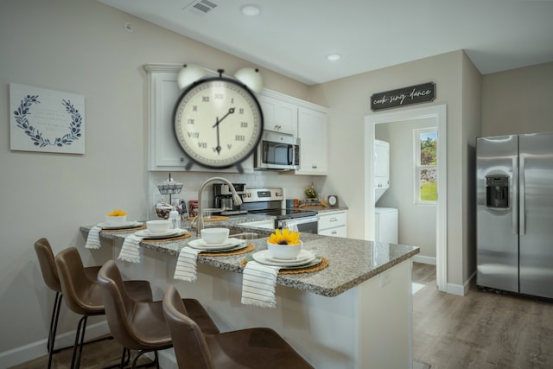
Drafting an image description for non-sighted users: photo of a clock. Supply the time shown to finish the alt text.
1:29
